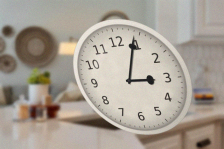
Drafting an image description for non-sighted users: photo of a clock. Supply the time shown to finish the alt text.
3:04
